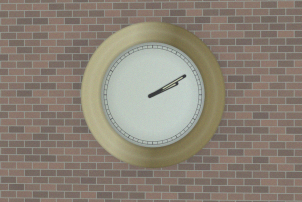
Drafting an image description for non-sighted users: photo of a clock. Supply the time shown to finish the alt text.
2:10
